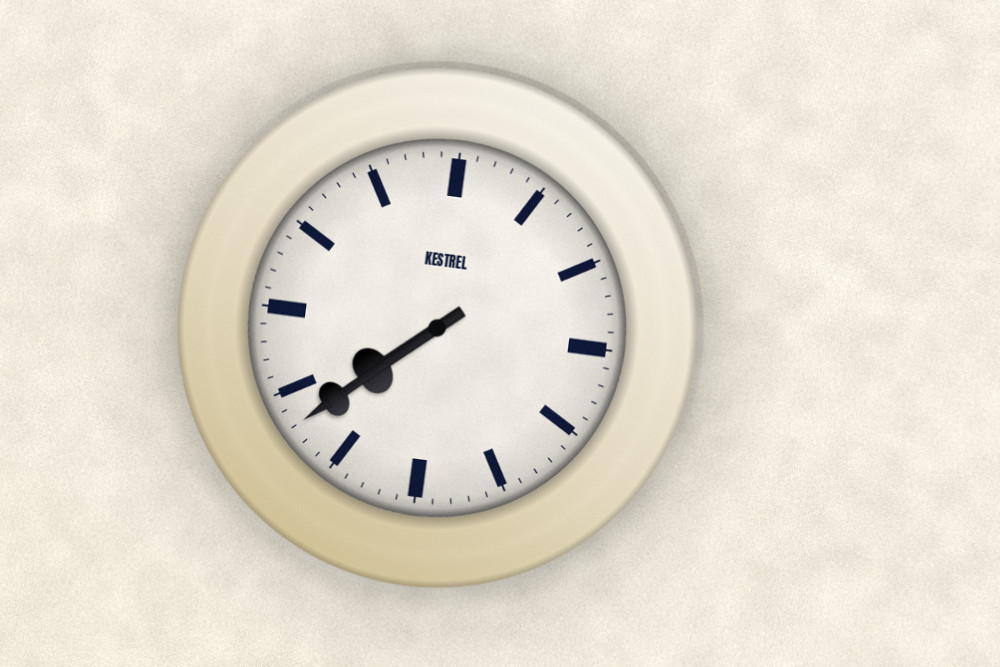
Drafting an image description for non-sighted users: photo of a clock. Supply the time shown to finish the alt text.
7:38
